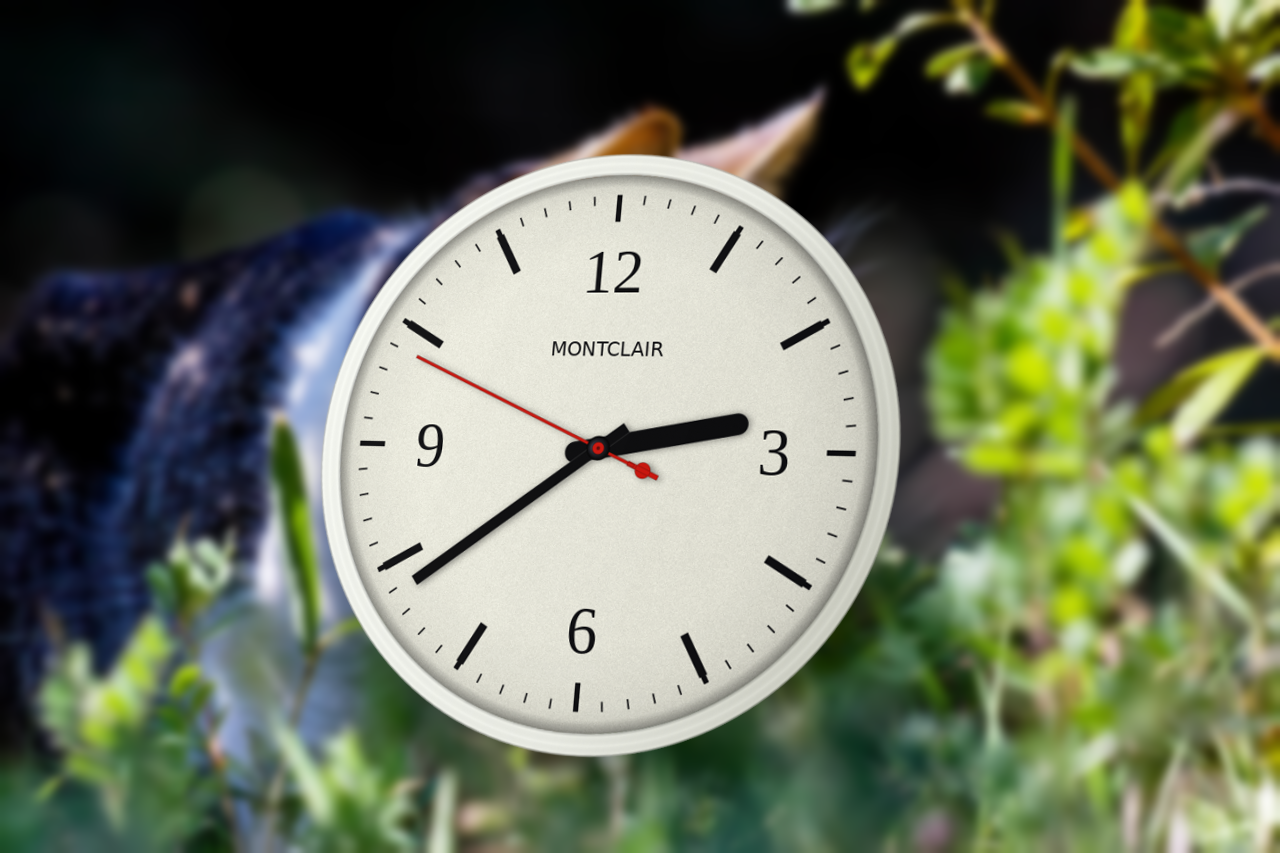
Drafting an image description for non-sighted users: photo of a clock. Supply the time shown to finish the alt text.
2:38:49
